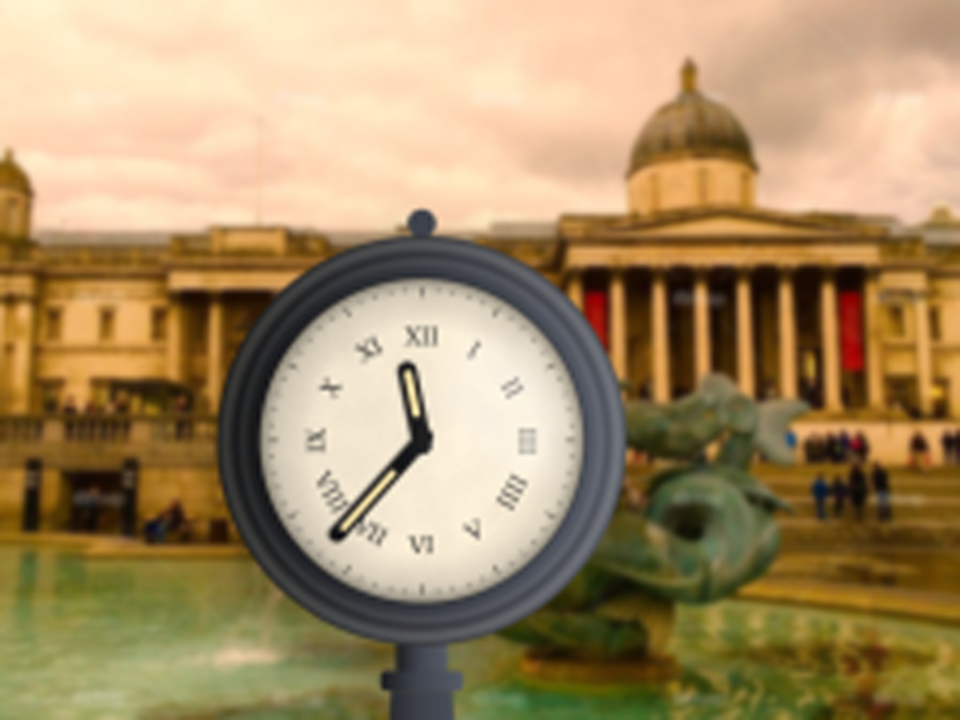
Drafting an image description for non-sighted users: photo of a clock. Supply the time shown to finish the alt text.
11:37
